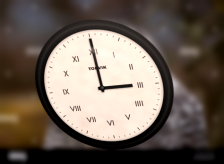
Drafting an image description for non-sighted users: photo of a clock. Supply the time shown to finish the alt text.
3:00
